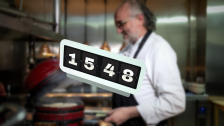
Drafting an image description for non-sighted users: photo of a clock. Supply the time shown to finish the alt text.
15:48
